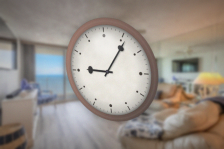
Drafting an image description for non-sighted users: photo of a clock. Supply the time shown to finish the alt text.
9:06
